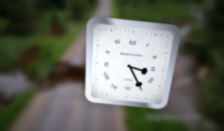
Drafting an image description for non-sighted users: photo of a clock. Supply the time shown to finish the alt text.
3:25
